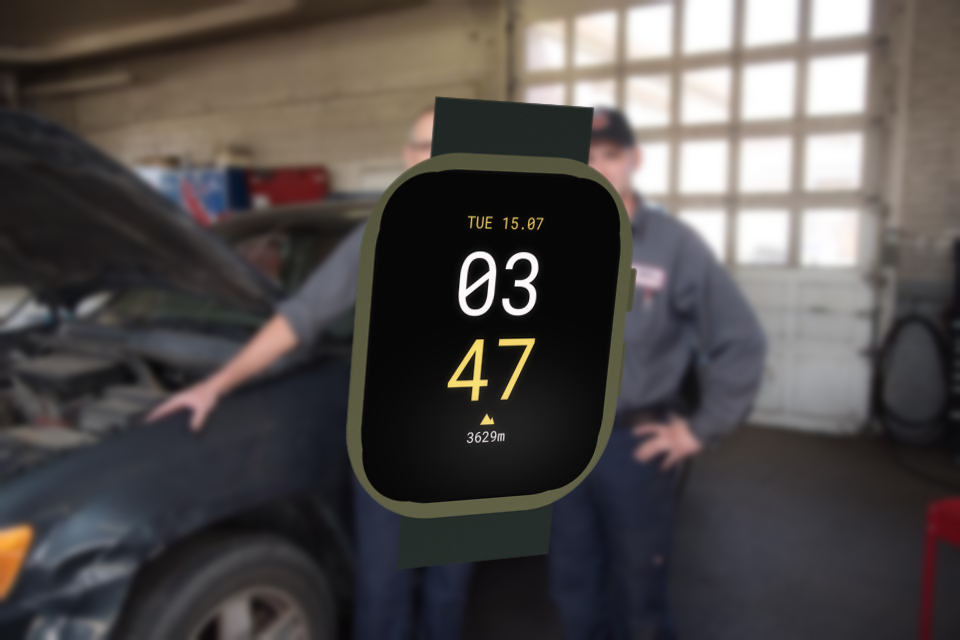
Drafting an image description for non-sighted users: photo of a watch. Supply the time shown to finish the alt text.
3:47
